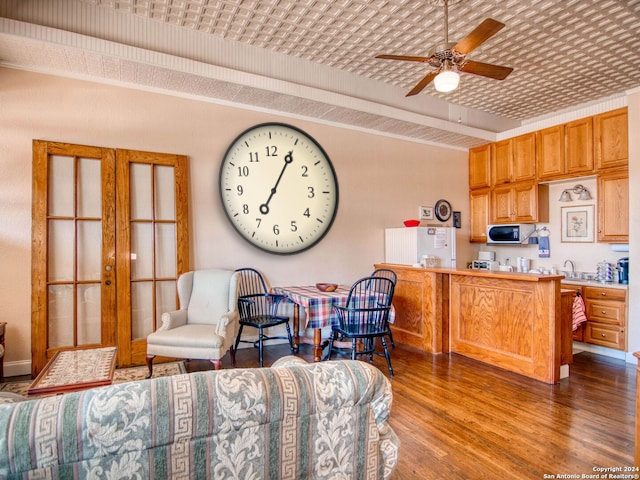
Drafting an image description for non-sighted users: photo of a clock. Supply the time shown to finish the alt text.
7:05
